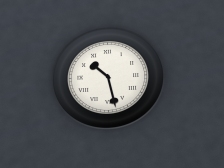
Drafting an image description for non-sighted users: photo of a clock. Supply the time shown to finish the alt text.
10:28
